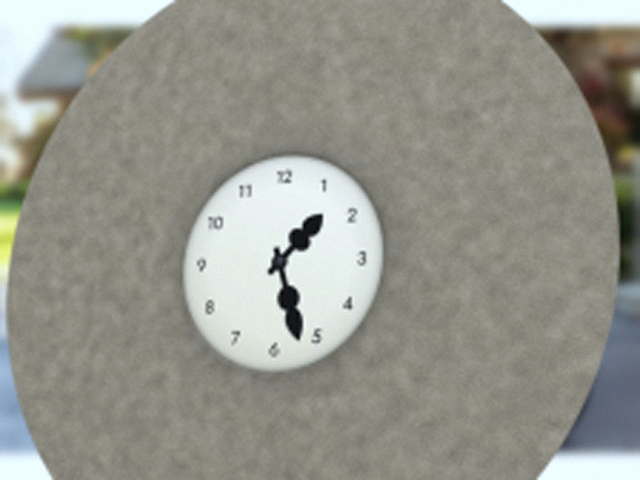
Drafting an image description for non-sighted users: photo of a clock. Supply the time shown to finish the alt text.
1:27
